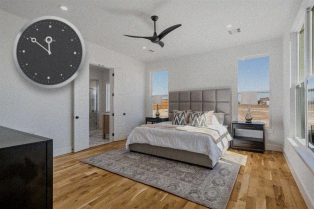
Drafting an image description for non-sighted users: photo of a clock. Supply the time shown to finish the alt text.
11:51
